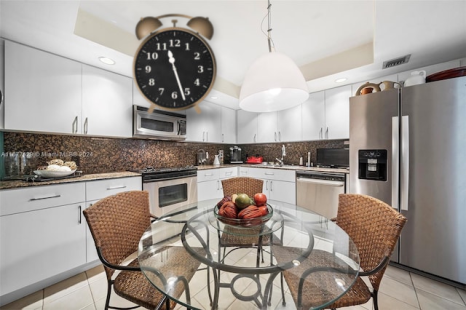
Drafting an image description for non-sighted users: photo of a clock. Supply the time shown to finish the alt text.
11:27
